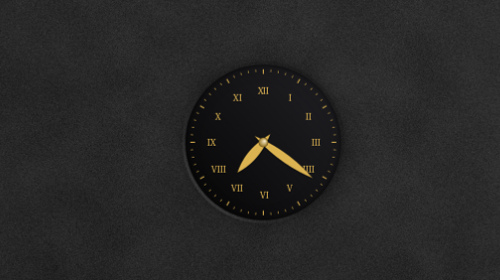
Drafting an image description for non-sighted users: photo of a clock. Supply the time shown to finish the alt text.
7:21
